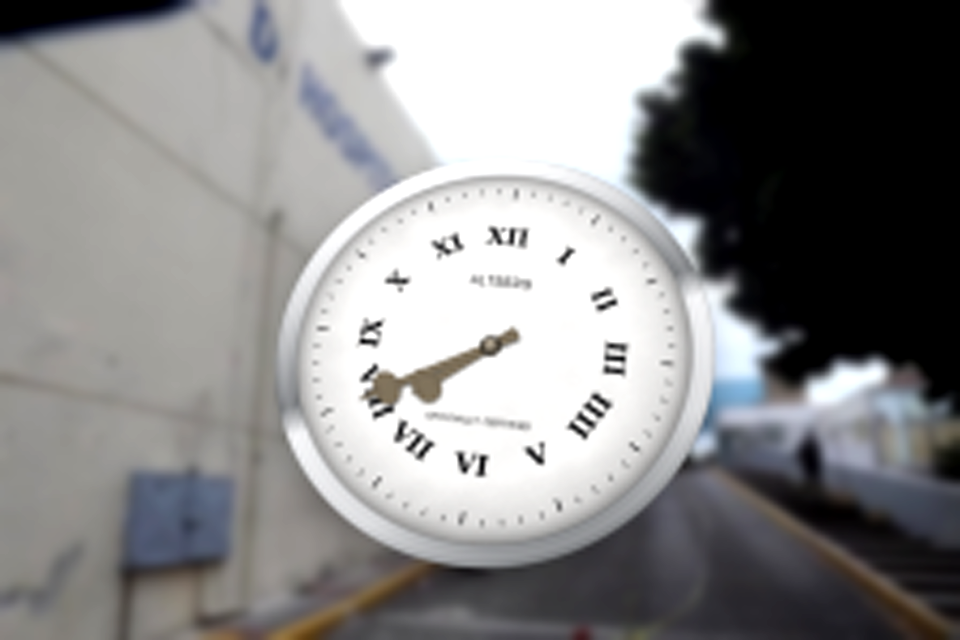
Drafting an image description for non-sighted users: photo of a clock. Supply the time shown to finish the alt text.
7:40
